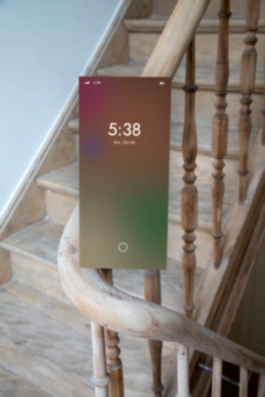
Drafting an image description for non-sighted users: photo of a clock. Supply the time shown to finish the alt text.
5:38
